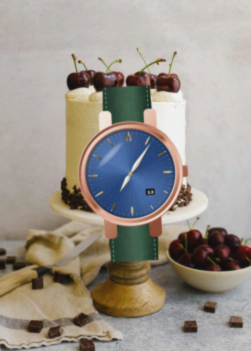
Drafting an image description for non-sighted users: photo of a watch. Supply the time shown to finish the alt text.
7:06
